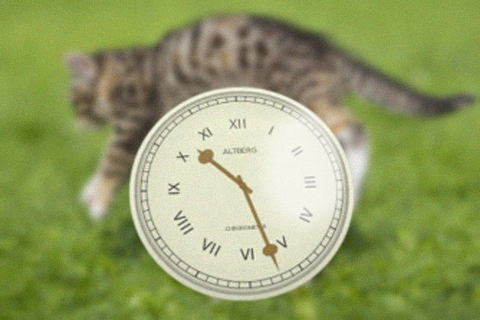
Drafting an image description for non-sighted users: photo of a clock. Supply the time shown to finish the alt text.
10:27
